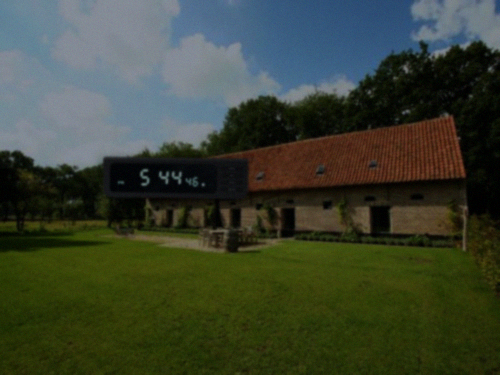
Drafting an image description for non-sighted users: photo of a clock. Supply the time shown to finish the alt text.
5:44
